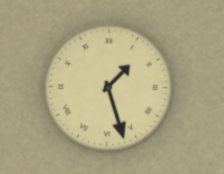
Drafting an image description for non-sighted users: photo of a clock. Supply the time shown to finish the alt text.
1:27
